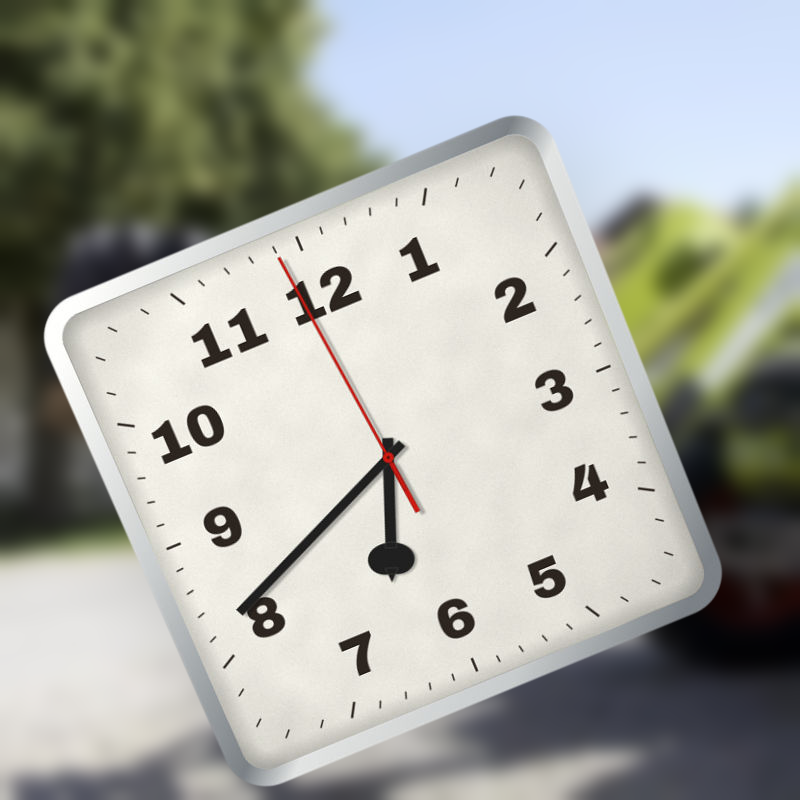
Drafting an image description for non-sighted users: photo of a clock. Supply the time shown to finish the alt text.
6:40:59
